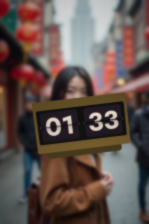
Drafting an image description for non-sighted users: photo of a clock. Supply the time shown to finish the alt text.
1:33
